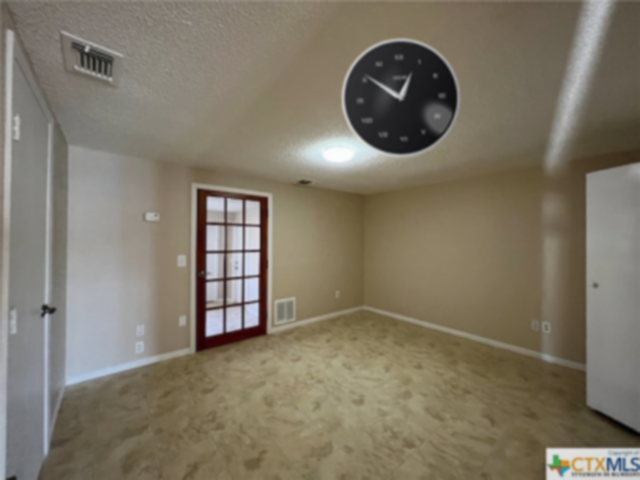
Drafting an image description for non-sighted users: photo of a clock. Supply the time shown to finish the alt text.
12:51
